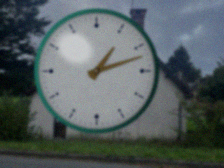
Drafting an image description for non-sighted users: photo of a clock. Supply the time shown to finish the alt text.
1:12
